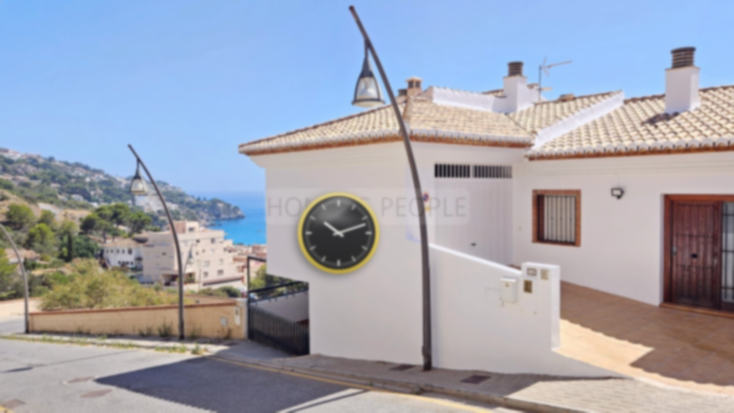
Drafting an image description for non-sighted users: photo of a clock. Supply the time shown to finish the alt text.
10:12
